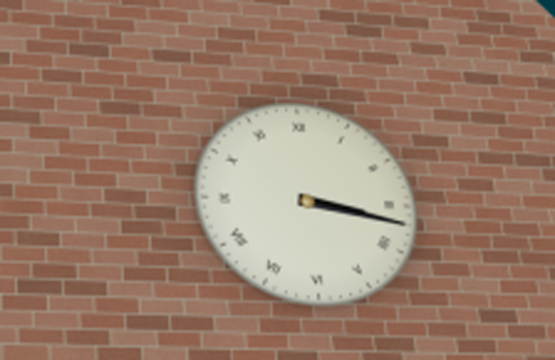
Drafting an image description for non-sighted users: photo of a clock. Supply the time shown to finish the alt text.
3:17
